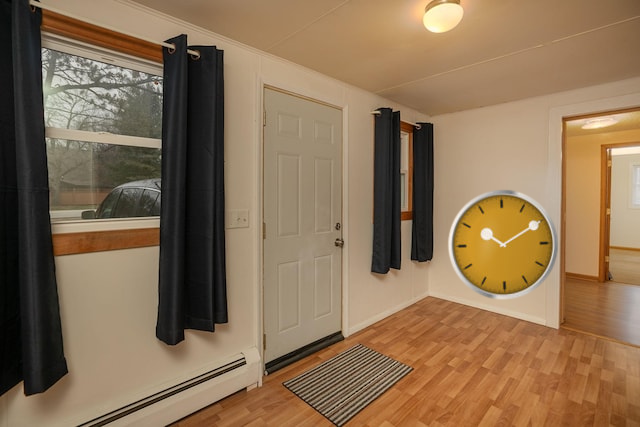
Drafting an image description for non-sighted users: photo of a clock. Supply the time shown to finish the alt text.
10:10
